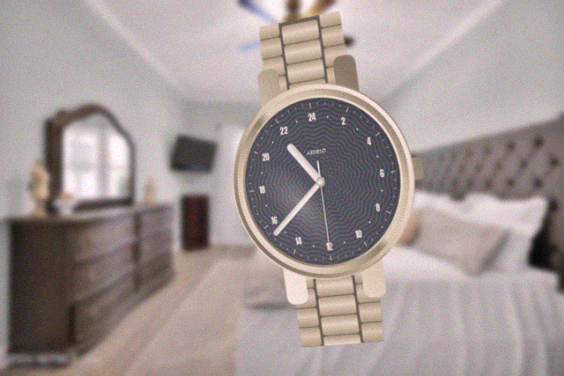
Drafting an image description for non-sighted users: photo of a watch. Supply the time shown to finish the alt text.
21:38:30
